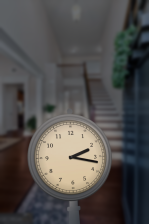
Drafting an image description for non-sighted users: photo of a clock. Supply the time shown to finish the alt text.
2:17
